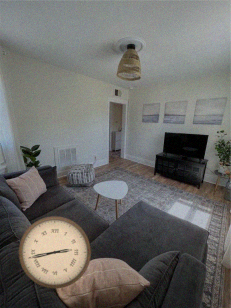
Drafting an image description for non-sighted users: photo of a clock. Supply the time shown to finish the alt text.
2:43
